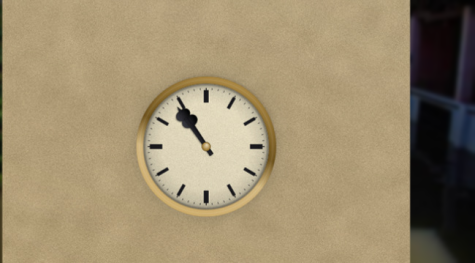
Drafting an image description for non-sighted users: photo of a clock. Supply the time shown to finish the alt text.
10:54
